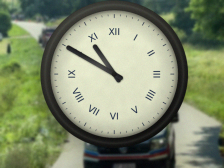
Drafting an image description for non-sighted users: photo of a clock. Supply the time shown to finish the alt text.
10:50
